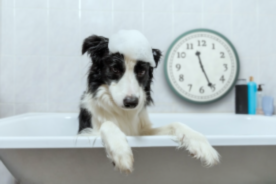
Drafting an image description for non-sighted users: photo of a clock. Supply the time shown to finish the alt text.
11:26
